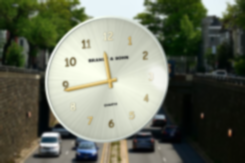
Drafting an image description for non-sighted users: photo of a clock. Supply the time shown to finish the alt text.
11:44
